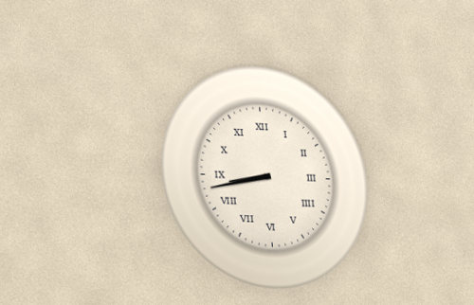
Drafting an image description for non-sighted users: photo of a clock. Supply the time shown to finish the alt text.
8:43
